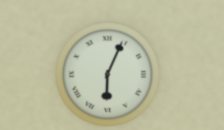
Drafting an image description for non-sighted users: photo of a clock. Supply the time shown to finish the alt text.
6:04
